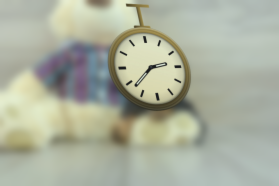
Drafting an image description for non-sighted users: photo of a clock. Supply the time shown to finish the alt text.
2:38
